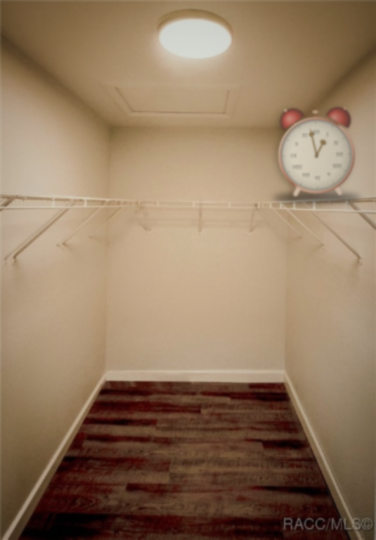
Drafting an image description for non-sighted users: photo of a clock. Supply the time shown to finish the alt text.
12:58
